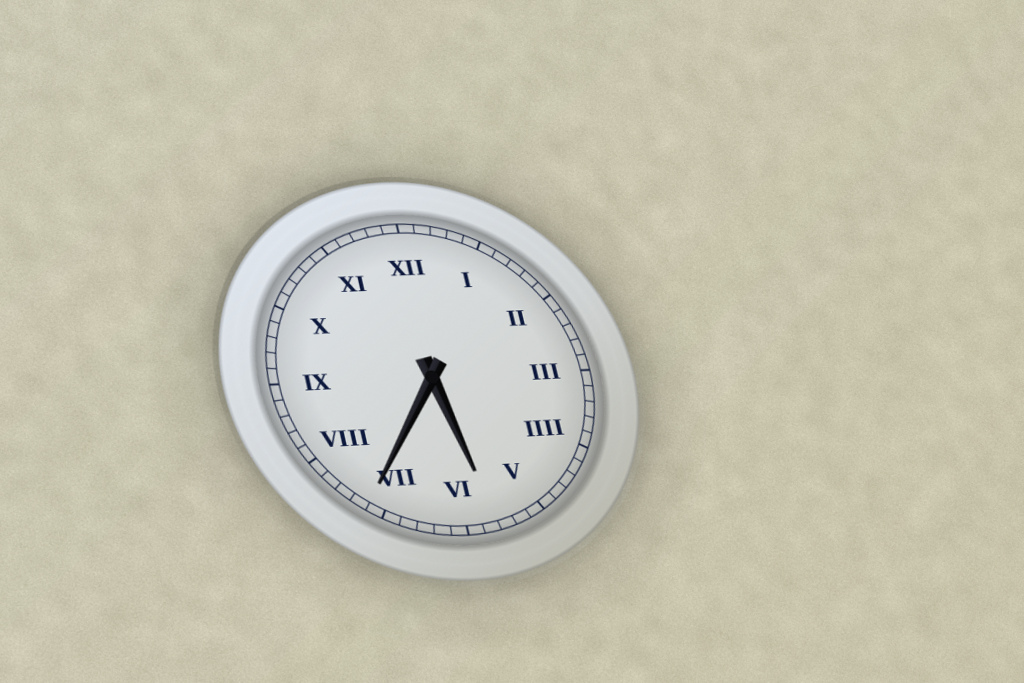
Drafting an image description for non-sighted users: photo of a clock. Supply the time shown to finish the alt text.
5:36
